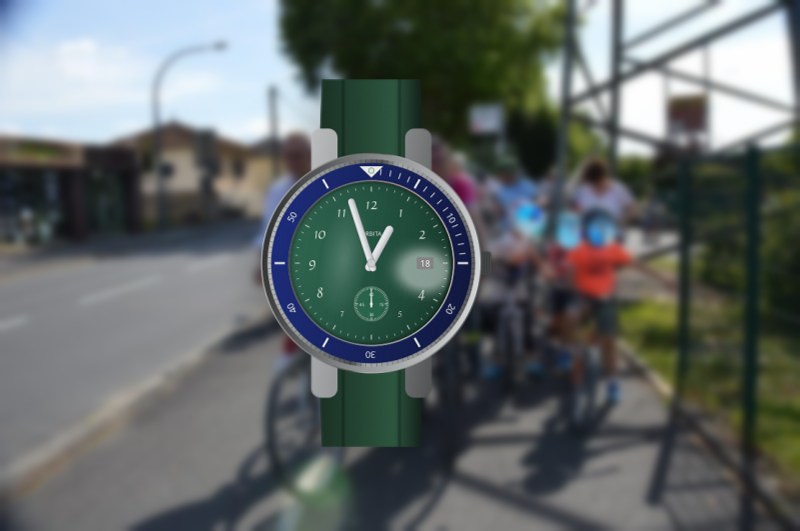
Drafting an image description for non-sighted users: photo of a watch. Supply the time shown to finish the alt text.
12:57
